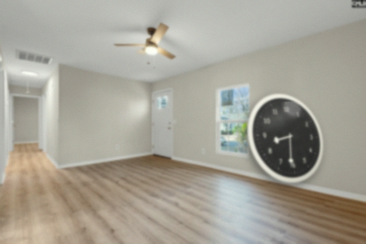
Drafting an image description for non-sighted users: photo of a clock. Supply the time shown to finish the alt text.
8:31
